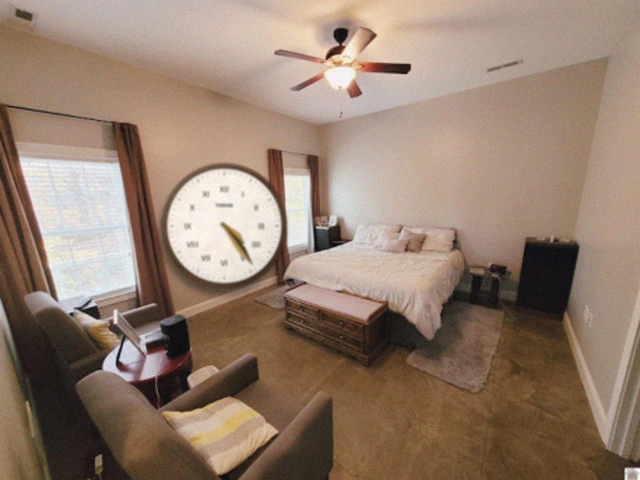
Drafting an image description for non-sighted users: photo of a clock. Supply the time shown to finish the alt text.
4:24
